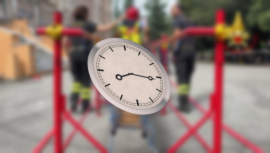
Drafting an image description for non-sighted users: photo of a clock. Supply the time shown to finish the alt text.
8:16
